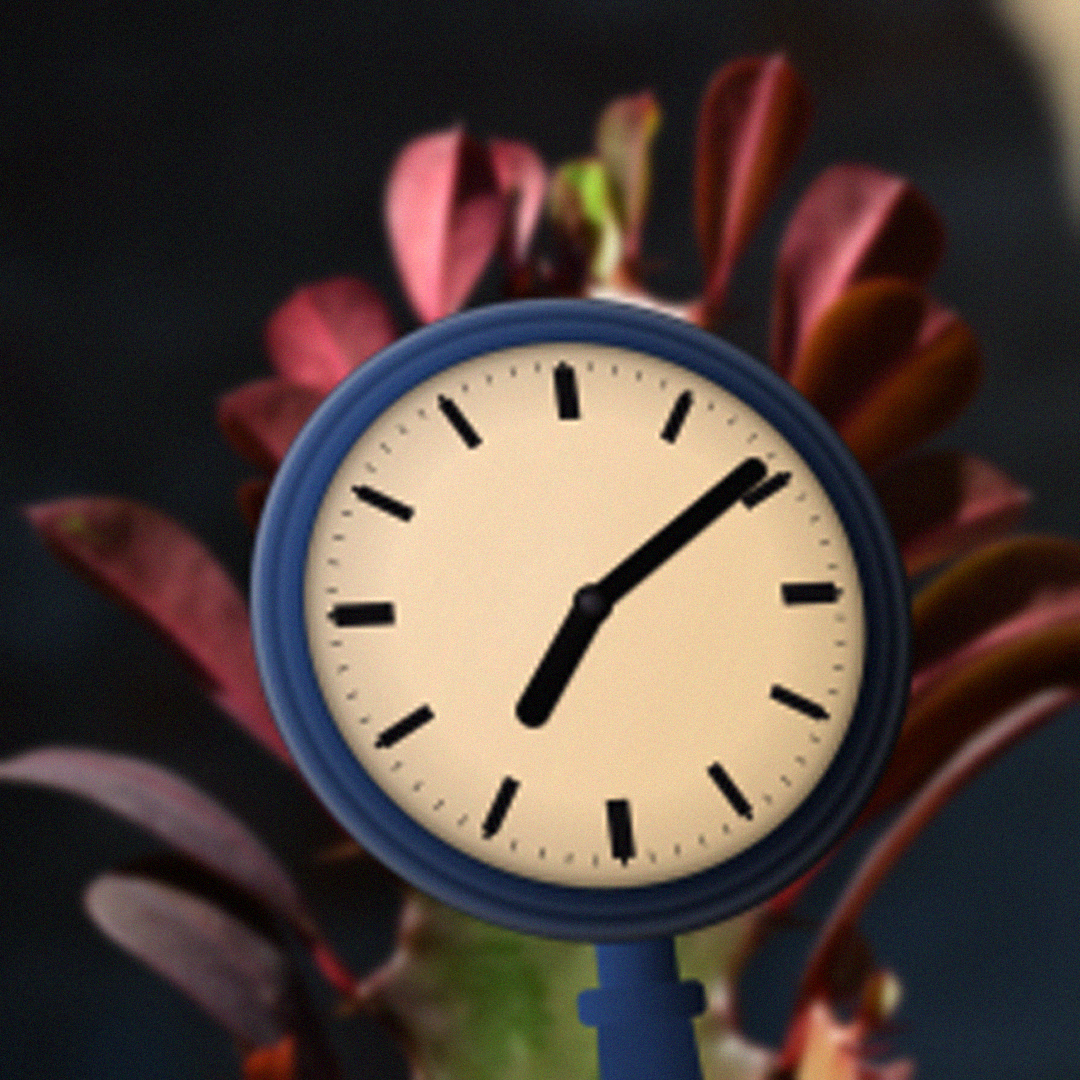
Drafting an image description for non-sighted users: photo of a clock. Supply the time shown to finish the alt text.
7:09
